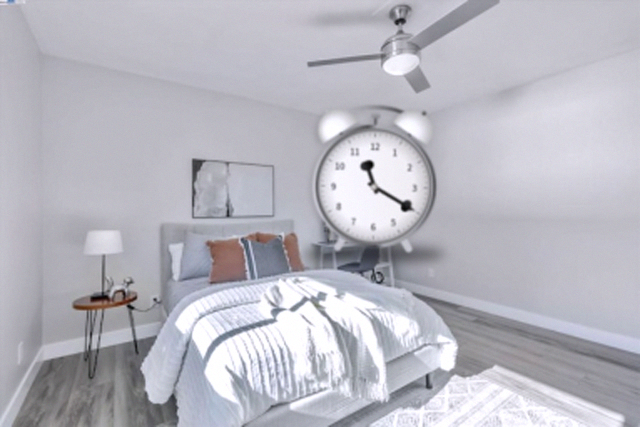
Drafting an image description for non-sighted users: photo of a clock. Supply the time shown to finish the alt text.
11:20
